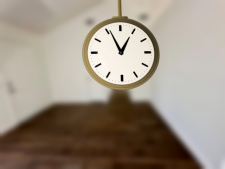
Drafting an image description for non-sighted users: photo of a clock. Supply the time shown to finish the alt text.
12:56
